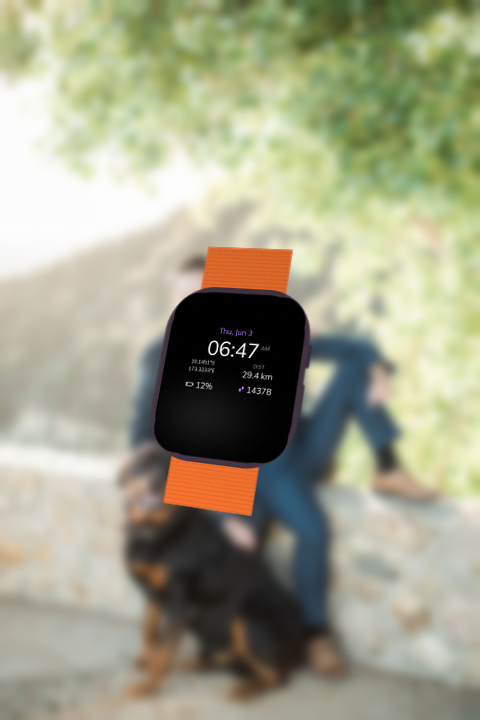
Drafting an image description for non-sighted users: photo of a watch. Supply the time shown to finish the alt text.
6:47
